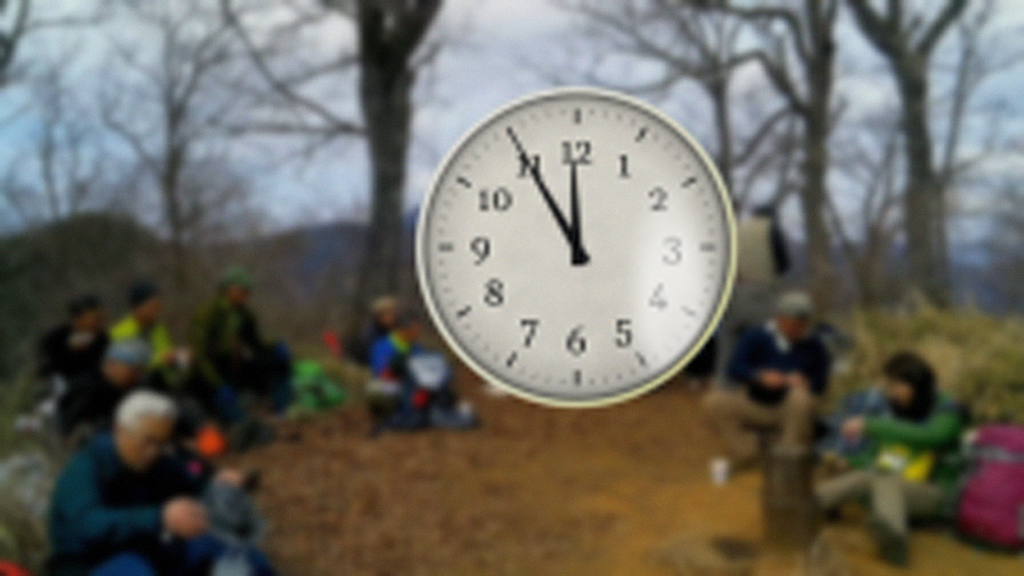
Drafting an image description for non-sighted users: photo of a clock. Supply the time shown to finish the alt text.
11:55
